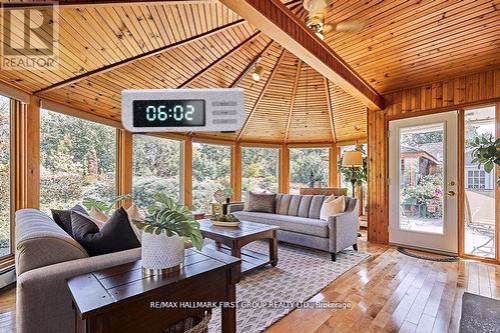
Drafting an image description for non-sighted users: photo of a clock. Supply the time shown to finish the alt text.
6:02
